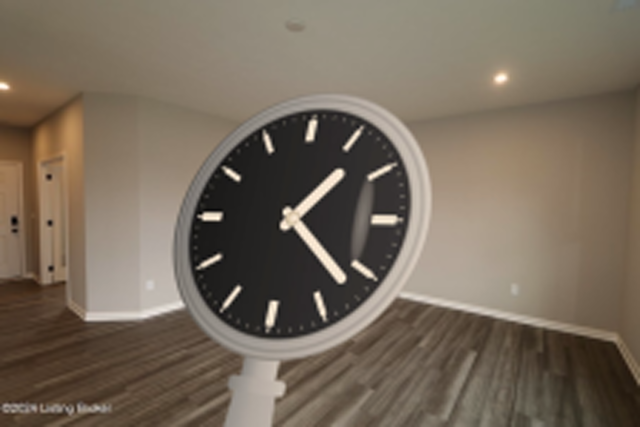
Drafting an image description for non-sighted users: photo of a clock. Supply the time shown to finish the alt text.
1:22
